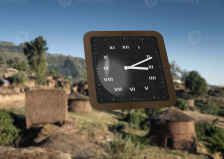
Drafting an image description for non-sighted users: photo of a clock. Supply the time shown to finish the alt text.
3:11
